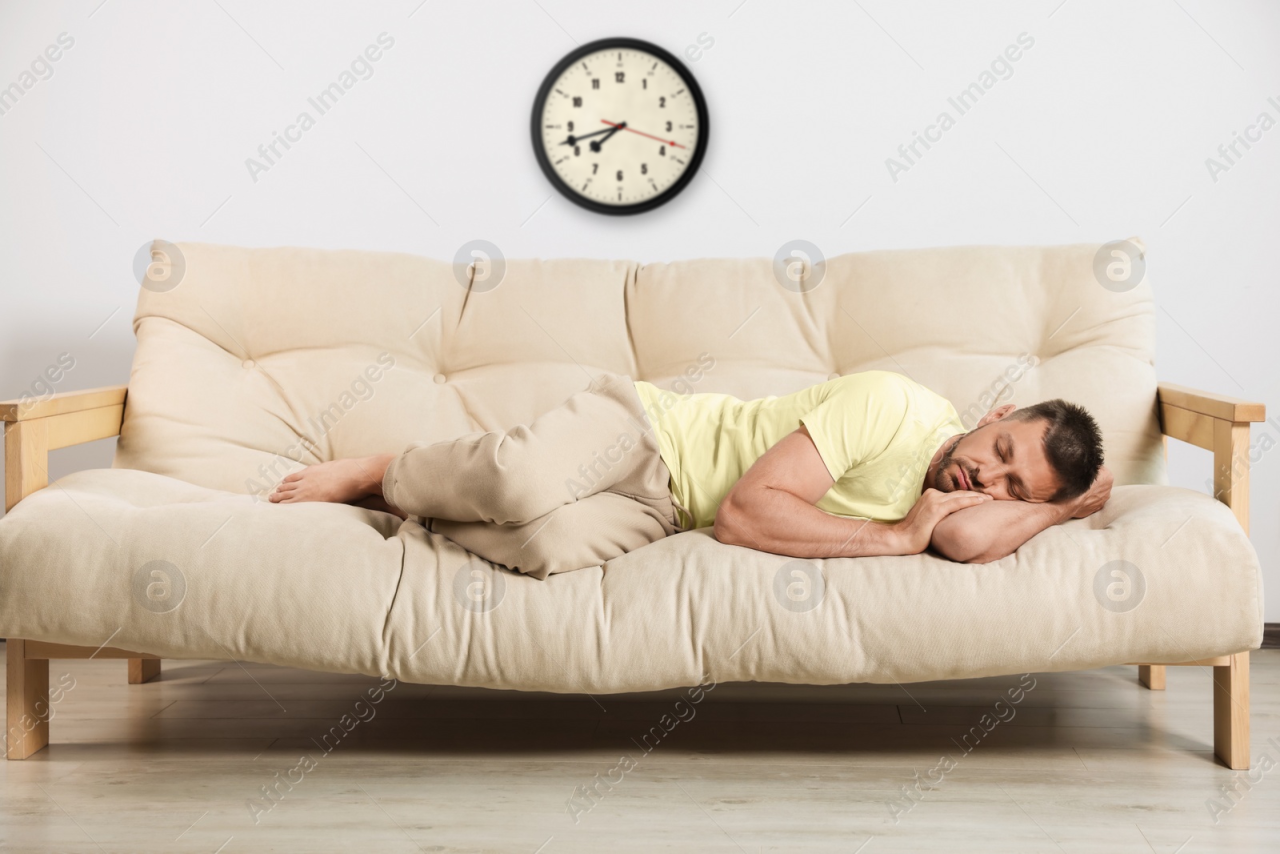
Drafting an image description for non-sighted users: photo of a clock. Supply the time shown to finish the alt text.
7:42:18
